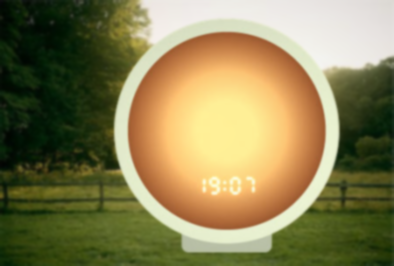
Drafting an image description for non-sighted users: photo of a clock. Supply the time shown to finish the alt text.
19:07
